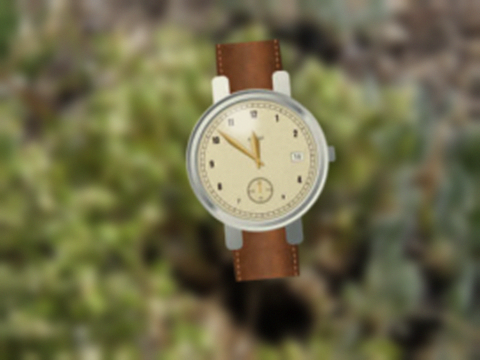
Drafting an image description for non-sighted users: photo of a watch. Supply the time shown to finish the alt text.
11:52
